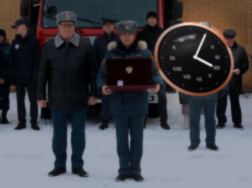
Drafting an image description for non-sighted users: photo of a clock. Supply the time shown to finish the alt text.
4:05
